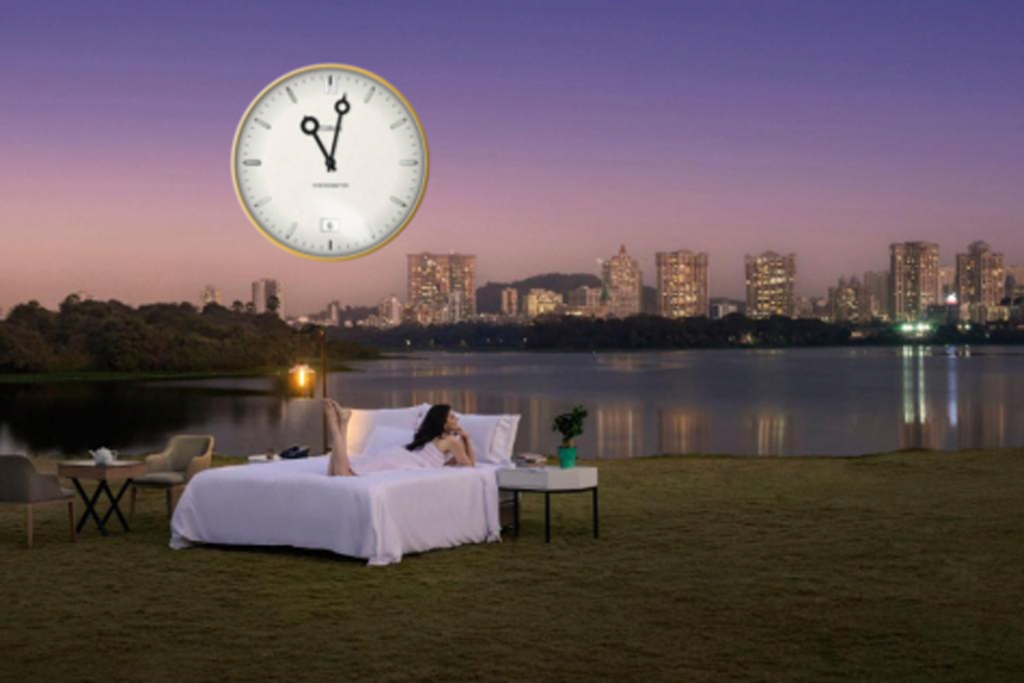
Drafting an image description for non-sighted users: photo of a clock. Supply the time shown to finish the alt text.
11:02
